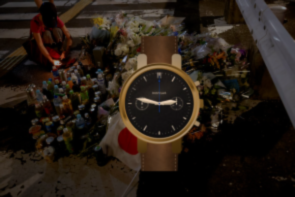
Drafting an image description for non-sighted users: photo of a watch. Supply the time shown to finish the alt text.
2:47
